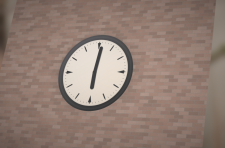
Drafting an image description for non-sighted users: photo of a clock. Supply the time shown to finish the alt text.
6:01
